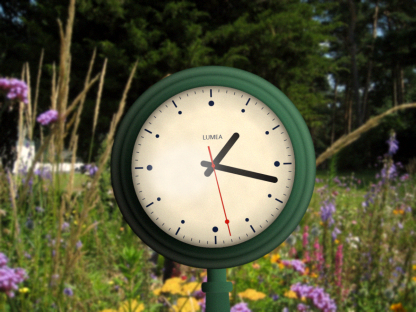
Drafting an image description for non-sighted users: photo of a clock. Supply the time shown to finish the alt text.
1:17:28
